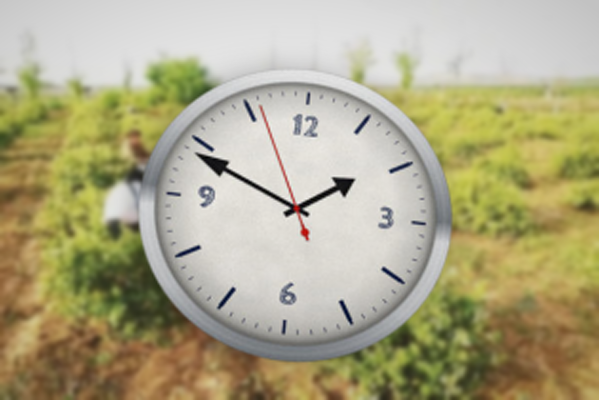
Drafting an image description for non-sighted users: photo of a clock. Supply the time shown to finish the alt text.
1:48:56
